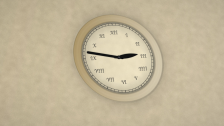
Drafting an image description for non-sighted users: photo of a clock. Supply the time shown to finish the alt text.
2:47
